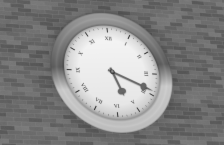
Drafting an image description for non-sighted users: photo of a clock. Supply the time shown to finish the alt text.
5:19
